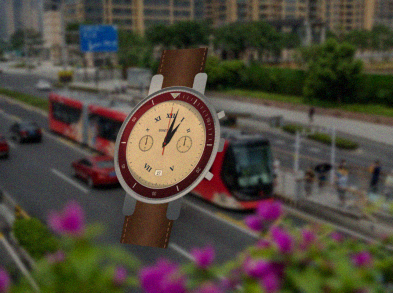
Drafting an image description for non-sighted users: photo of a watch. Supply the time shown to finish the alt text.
1:02
